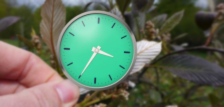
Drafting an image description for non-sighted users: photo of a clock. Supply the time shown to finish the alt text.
3:35
